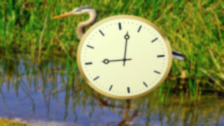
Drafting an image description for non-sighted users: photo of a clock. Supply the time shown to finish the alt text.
9:02
